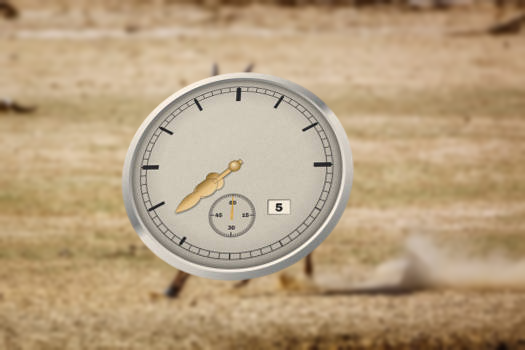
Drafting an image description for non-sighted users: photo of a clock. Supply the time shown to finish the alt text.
7:38
